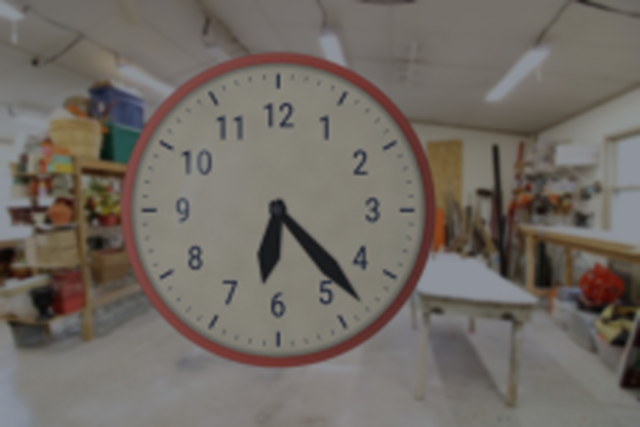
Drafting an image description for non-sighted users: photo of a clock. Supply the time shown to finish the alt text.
6:23
